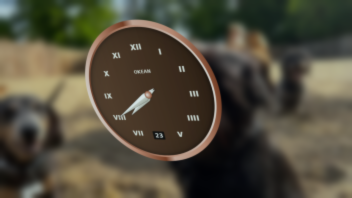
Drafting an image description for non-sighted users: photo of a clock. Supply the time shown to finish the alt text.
7:40
